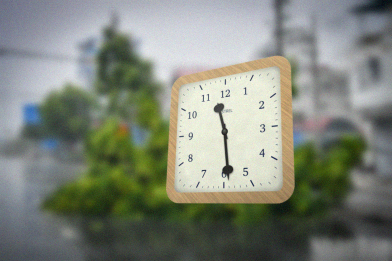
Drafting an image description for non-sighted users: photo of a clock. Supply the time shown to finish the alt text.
11:29
